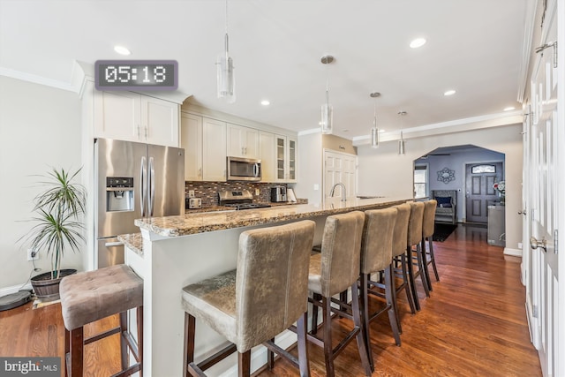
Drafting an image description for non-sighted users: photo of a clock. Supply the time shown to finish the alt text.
5:18
